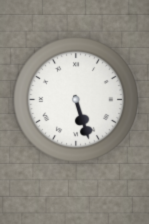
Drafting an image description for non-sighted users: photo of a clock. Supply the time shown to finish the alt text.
5:27
